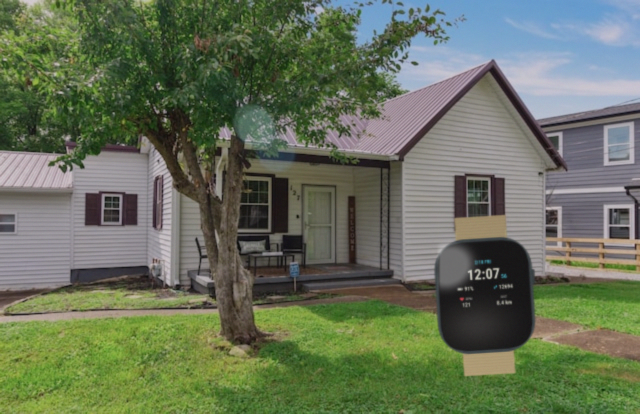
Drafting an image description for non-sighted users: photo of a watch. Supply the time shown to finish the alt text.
12:07
